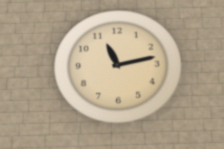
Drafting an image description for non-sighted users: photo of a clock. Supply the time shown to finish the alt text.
11:13
